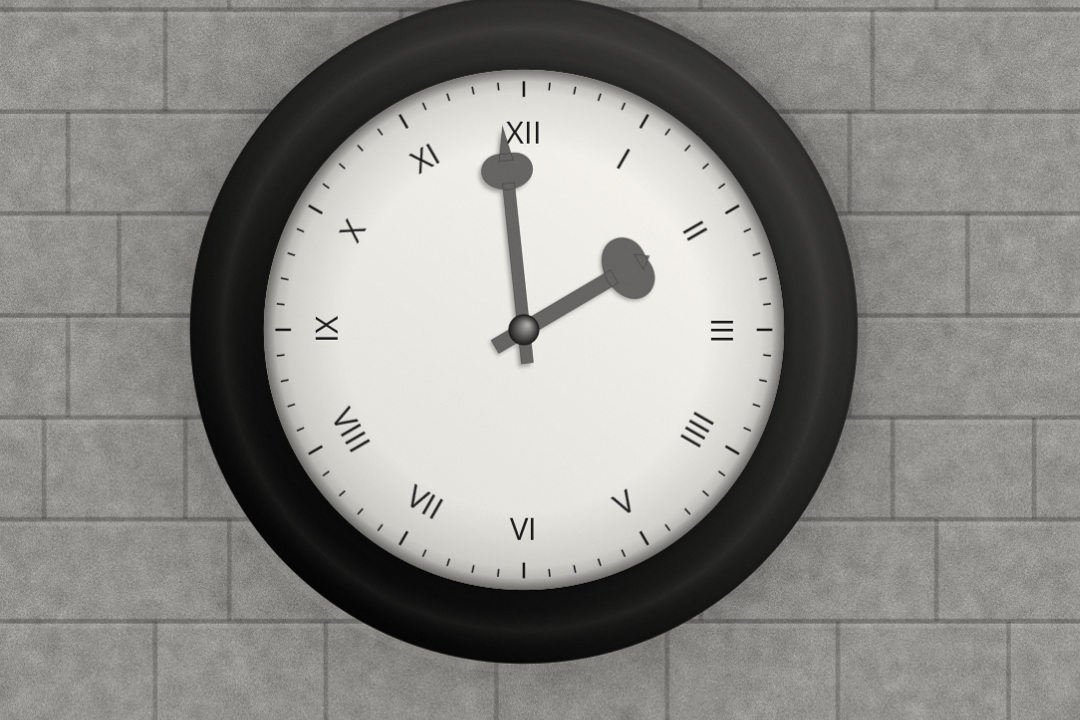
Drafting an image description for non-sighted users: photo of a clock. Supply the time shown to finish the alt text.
1:59
